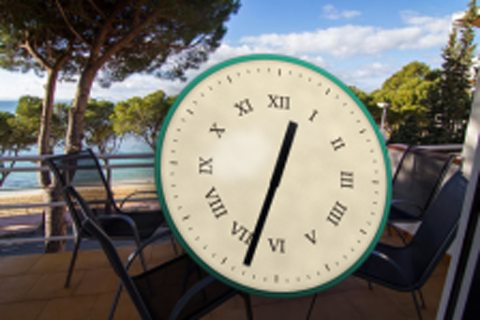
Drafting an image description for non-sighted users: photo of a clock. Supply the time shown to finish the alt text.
12:33
